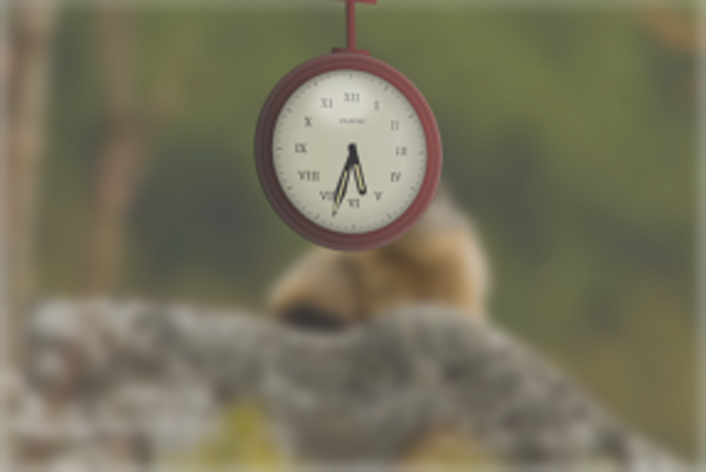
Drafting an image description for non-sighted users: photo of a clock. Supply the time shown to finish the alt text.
5:33
